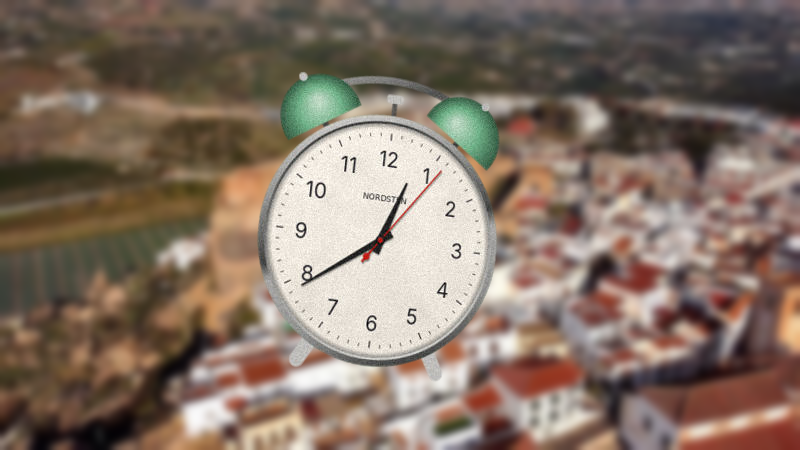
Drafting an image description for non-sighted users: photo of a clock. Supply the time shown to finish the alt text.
12:39:06
